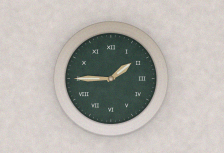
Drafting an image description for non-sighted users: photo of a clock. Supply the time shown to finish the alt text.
1:45
